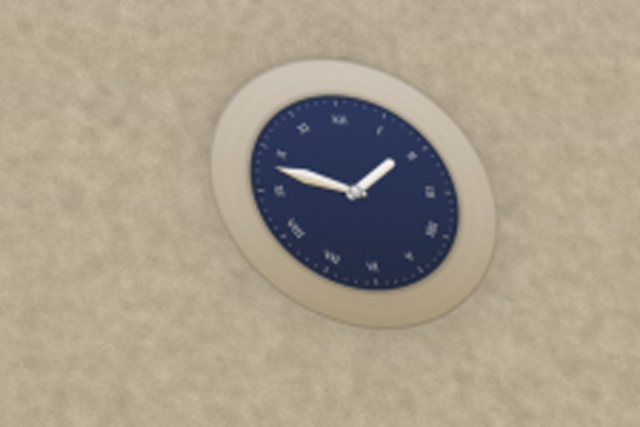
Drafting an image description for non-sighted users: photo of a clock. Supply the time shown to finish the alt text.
1:48
